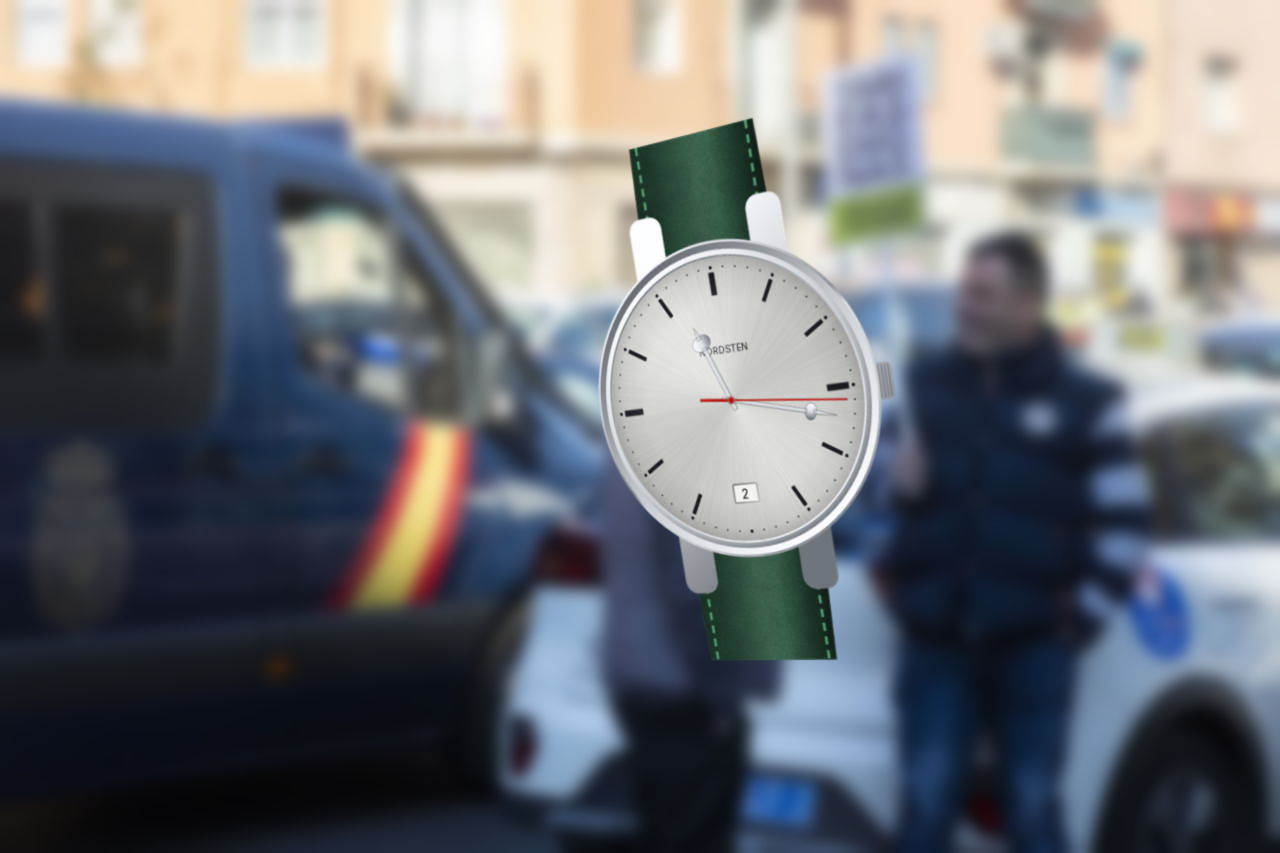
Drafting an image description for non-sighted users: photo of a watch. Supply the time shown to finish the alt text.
11:17:16
